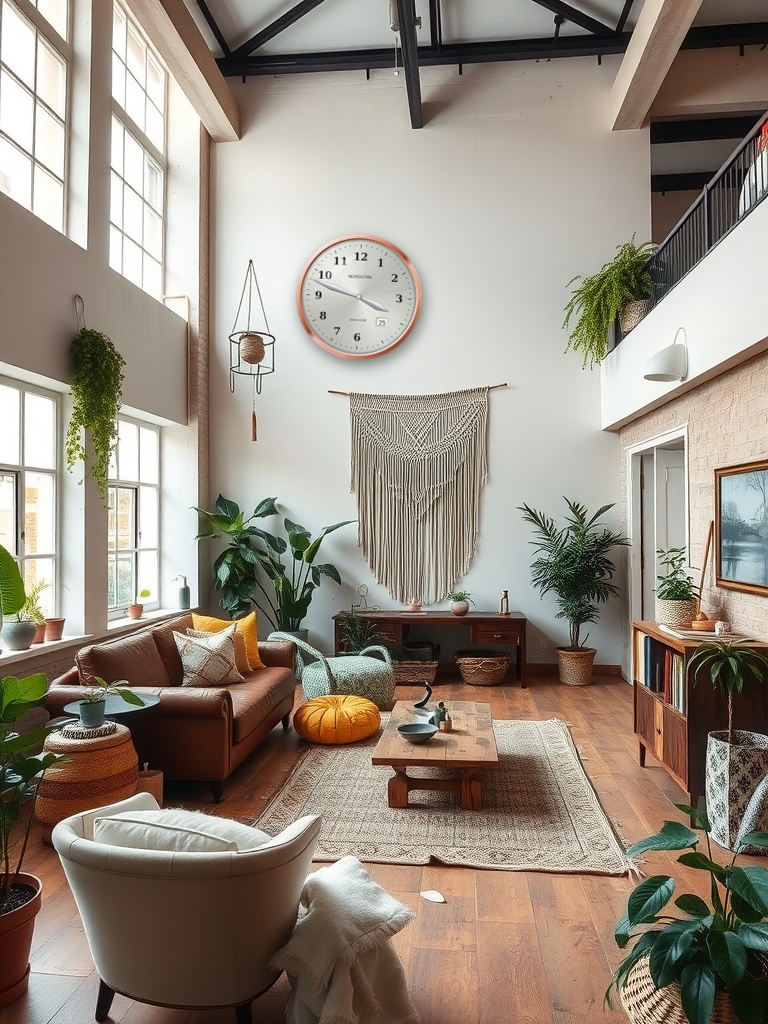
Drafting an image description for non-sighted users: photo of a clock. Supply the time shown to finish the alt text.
3:48
